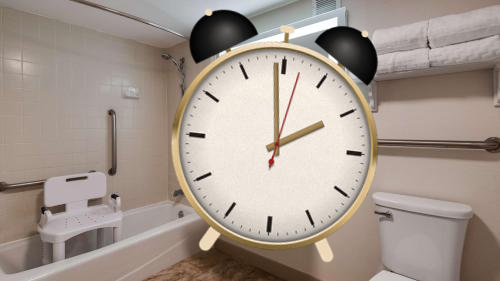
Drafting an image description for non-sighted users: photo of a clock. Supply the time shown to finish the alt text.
1:59:02
